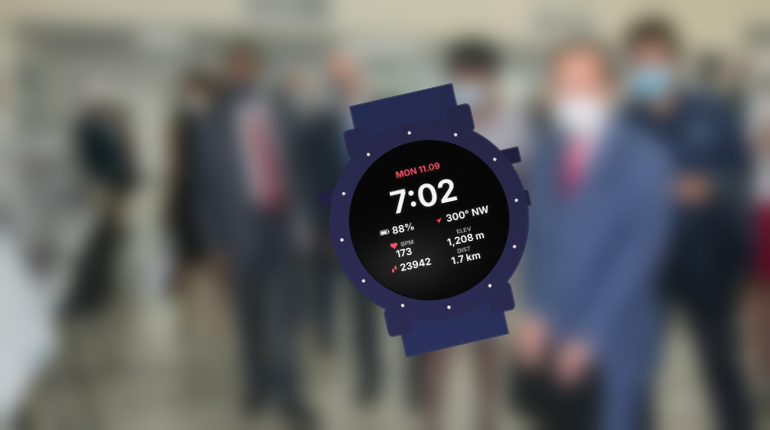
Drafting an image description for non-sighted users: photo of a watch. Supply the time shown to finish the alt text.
7:02
